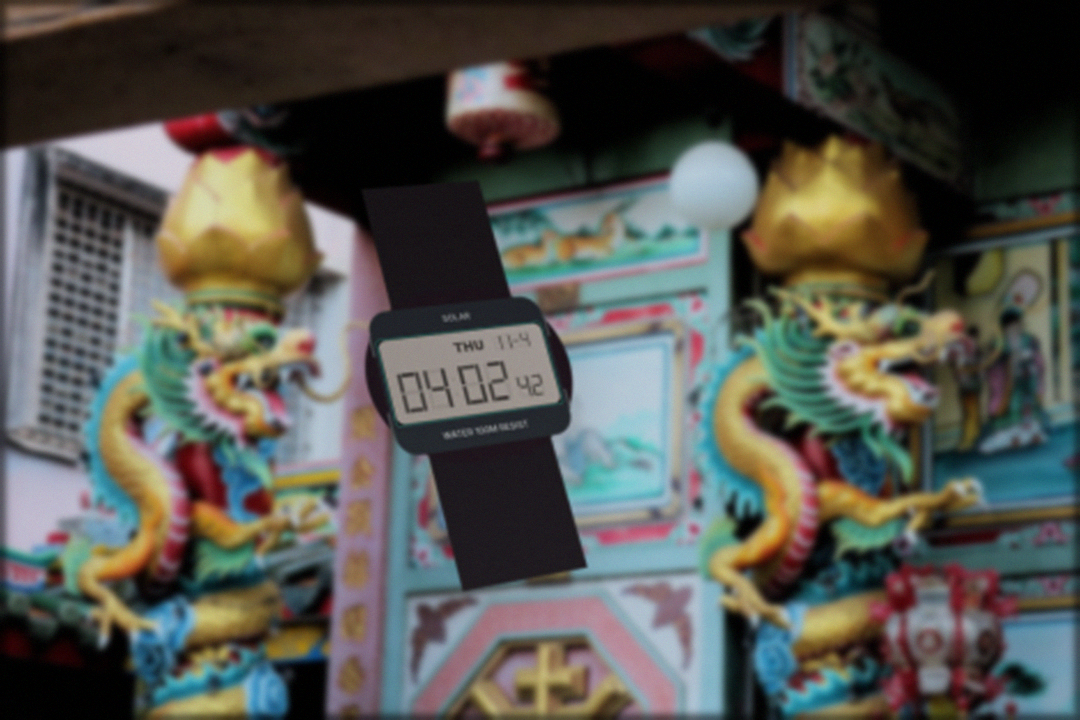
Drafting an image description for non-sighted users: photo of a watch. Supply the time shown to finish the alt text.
4:02:42
